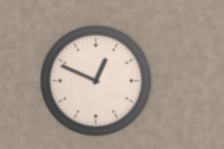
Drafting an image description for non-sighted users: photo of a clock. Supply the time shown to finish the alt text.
12:49
